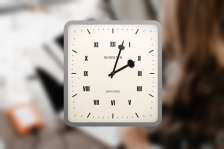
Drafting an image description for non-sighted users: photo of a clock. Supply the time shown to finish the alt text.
2:03
